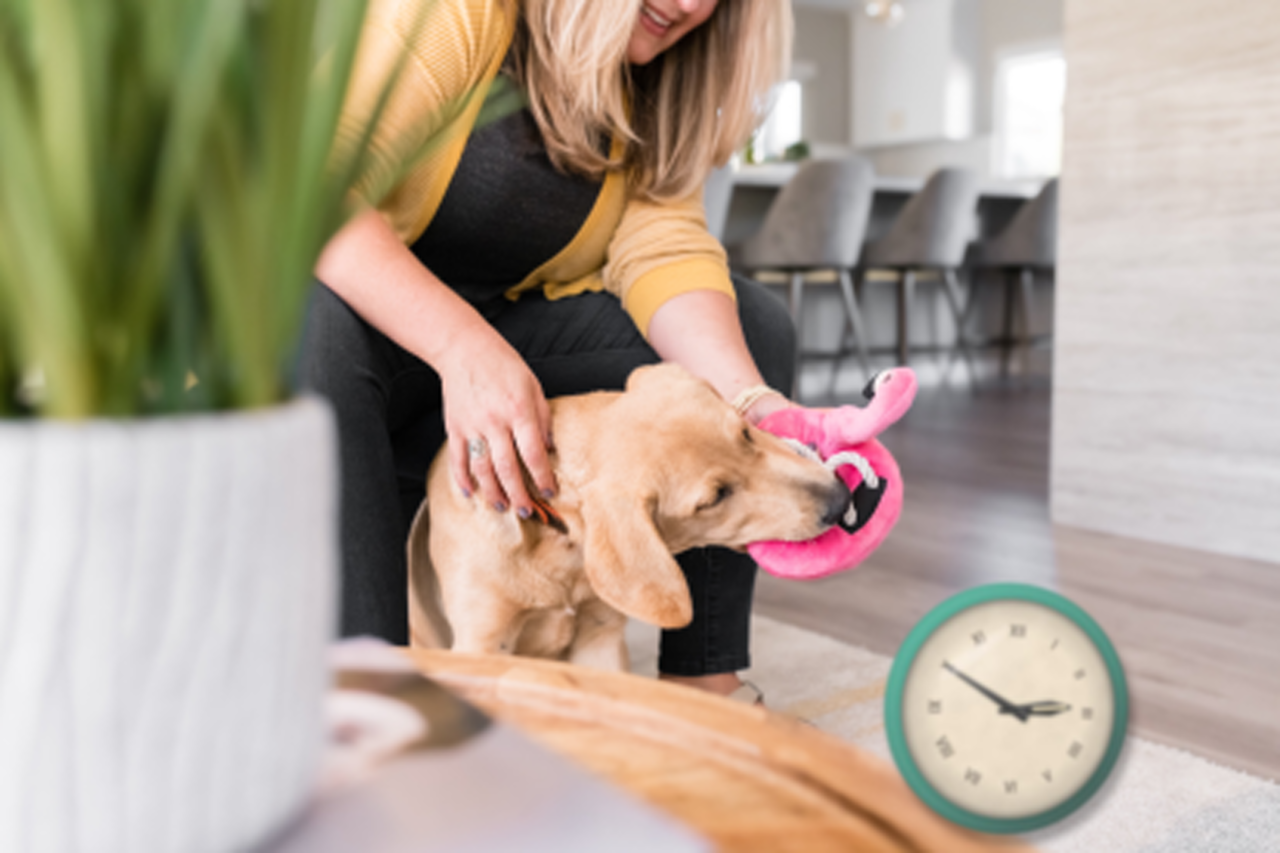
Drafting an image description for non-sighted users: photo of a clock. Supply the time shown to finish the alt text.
2:50
